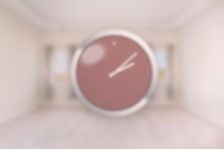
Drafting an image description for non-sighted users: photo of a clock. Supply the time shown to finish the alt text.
2:08
